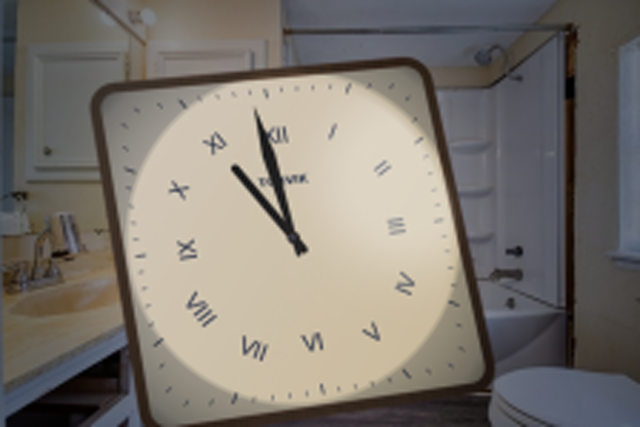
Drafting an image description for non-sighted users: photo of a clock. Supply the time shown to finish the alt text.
10:59
